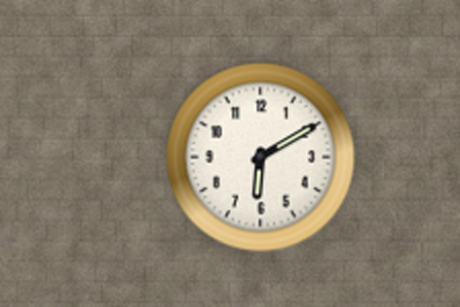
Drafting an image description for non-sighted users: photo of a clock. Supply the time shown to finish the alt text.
6:10
